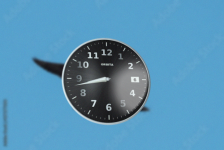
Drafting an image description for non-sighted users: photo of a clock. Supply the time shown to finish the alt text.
8:43
